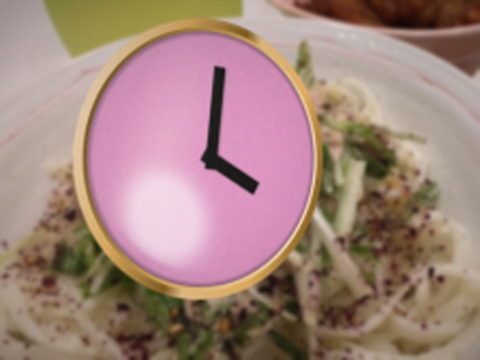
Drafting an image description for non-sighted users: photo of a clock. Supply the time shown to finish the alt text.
4:01
